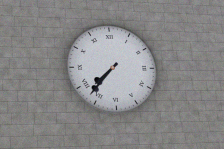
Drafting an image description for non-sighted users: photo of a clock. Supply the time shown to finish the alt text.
7:37
